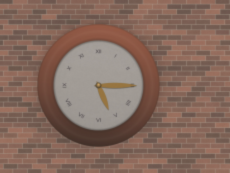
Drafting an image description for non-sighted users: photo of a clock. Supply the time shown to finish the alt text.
5:15
